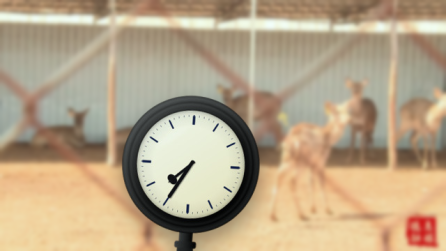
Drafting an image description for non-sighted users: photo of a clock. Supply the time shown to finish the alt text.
7:35
